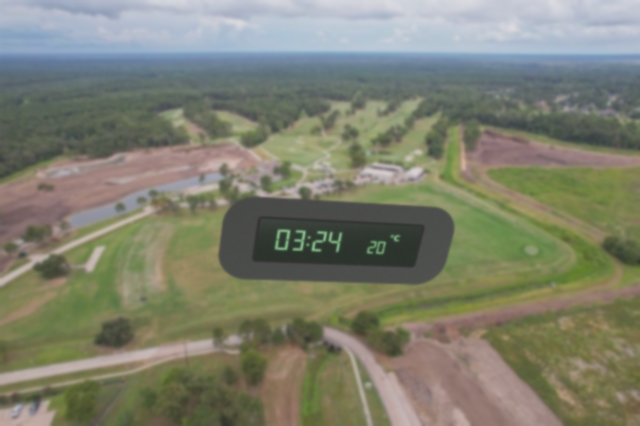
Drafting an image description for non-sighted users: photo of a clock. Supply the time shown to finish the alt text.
3:24
